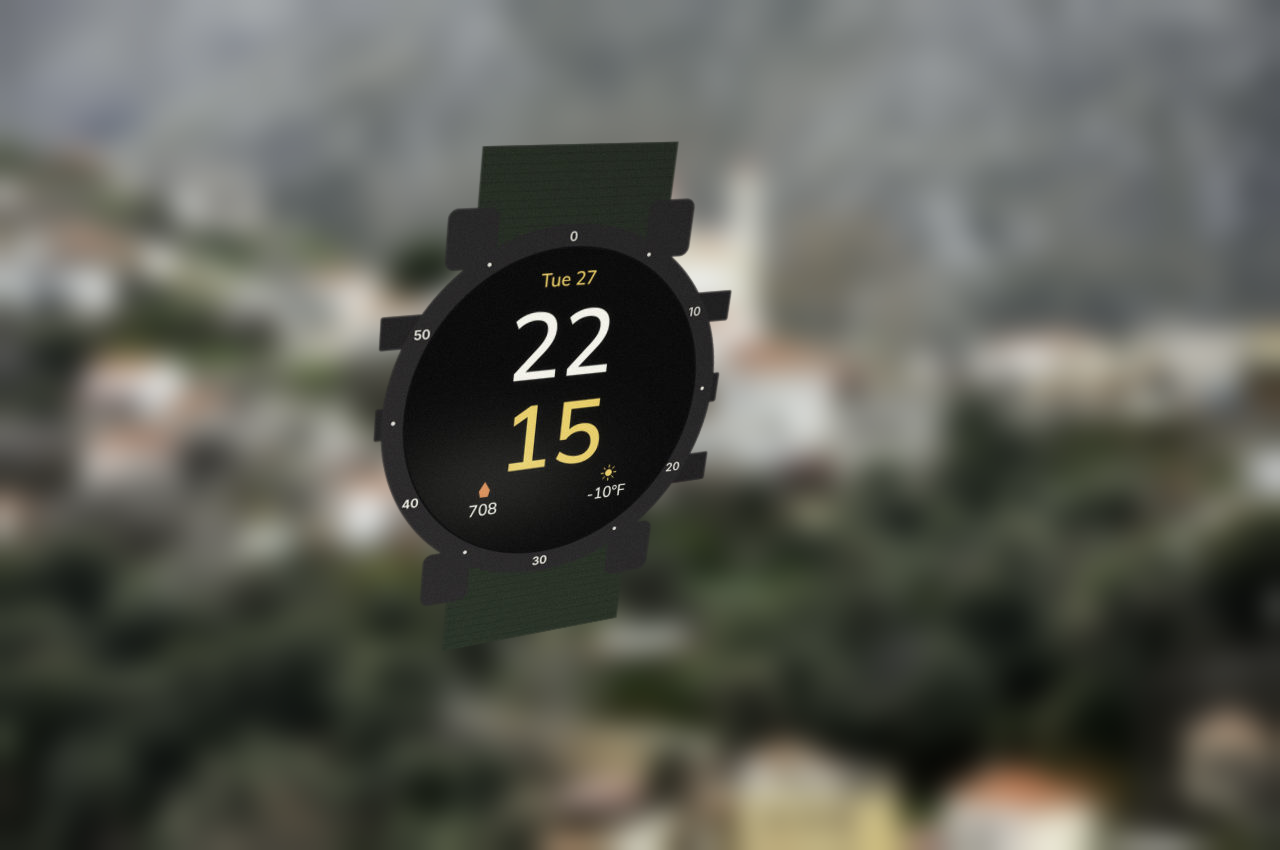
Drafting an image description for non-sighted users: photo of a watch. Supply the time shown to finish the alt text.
22:15
